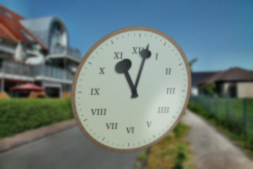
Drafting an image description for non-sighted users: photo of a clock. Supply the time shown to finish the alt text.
11:02
